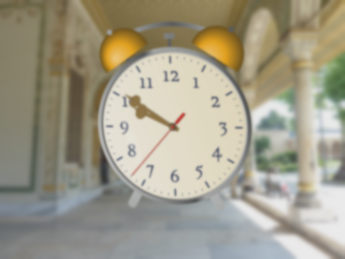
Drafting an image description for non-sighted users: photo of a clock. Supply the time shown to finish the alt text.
9:50:37
